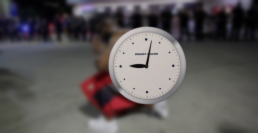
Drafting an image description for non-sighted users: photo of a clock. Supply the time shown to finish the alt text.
9:02
